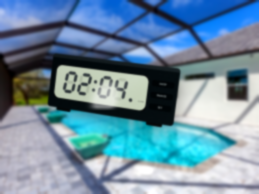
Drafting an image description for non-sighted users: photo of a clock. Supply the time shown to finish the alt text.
2:04
